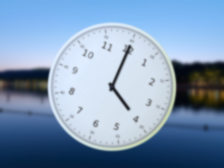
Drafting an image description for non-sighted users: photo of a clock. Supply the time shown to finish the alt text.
4:00
